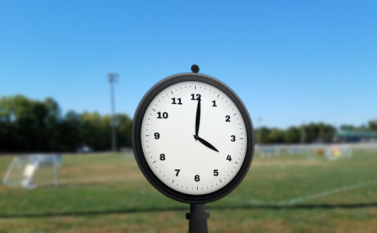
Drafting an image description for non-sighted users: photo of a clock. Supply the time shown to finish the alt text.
4:01
